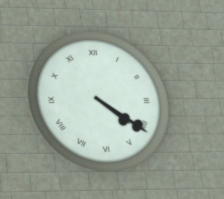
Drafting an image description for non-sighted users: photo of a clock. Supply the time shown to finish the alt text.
4:21
